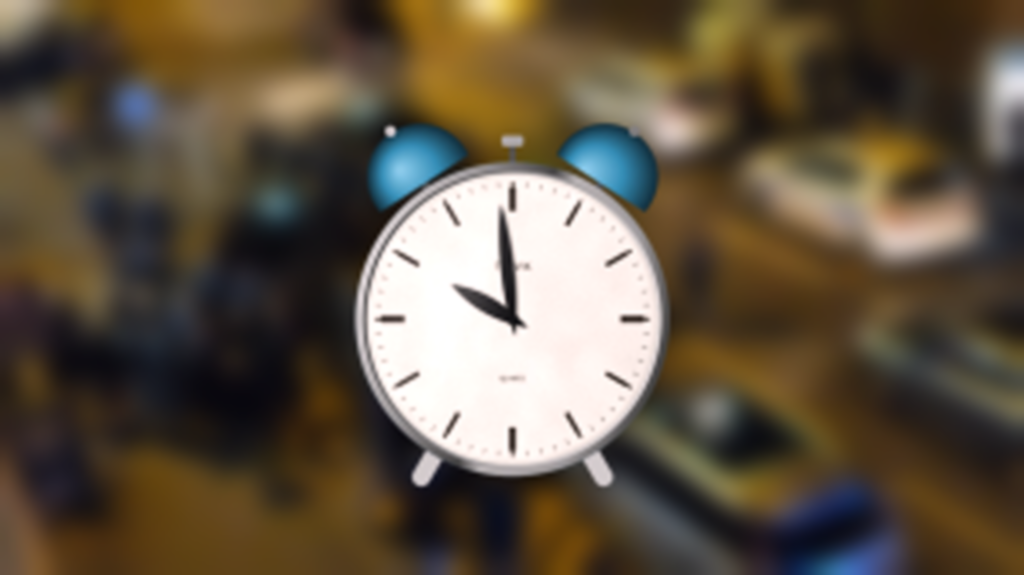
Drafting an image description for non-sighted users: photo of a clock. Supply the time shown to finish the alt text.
9:59
